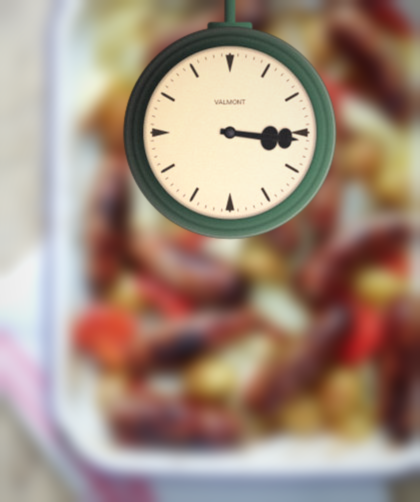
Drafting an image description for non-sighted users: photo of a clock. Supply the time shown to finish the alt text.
3:16
